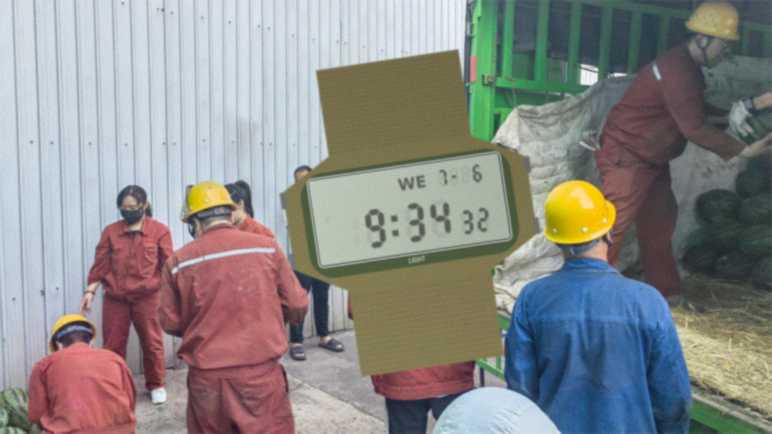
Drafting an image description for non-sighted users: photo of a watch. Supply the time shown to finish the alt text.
9:34:32
